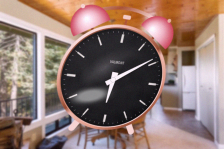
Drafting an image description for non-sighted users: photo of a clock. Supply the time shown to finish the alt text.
6:09
